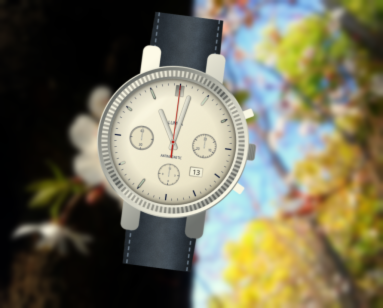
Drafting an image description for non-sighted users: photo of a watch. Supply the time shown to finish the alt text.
11:02
